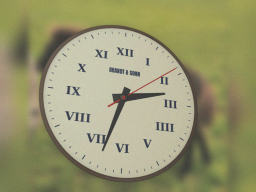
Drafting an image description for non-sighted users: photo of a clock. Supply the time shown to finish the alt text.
2:33:09
